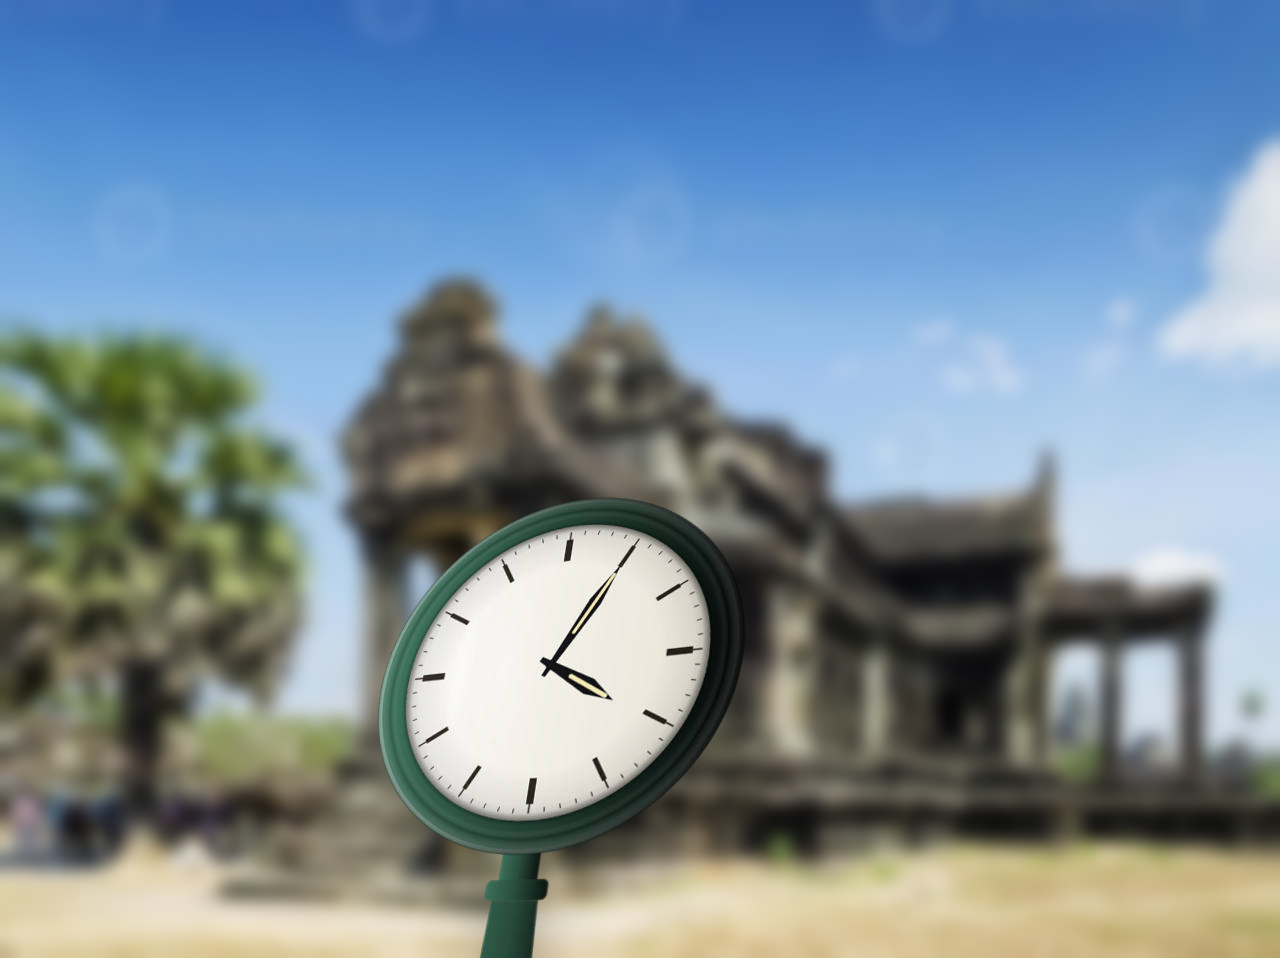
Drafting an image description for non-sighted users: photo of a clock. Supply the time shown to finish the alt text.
4:05
